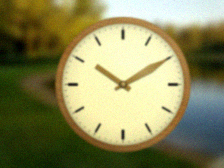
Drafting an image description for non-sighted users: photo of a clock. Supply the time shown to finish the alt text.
10:10
